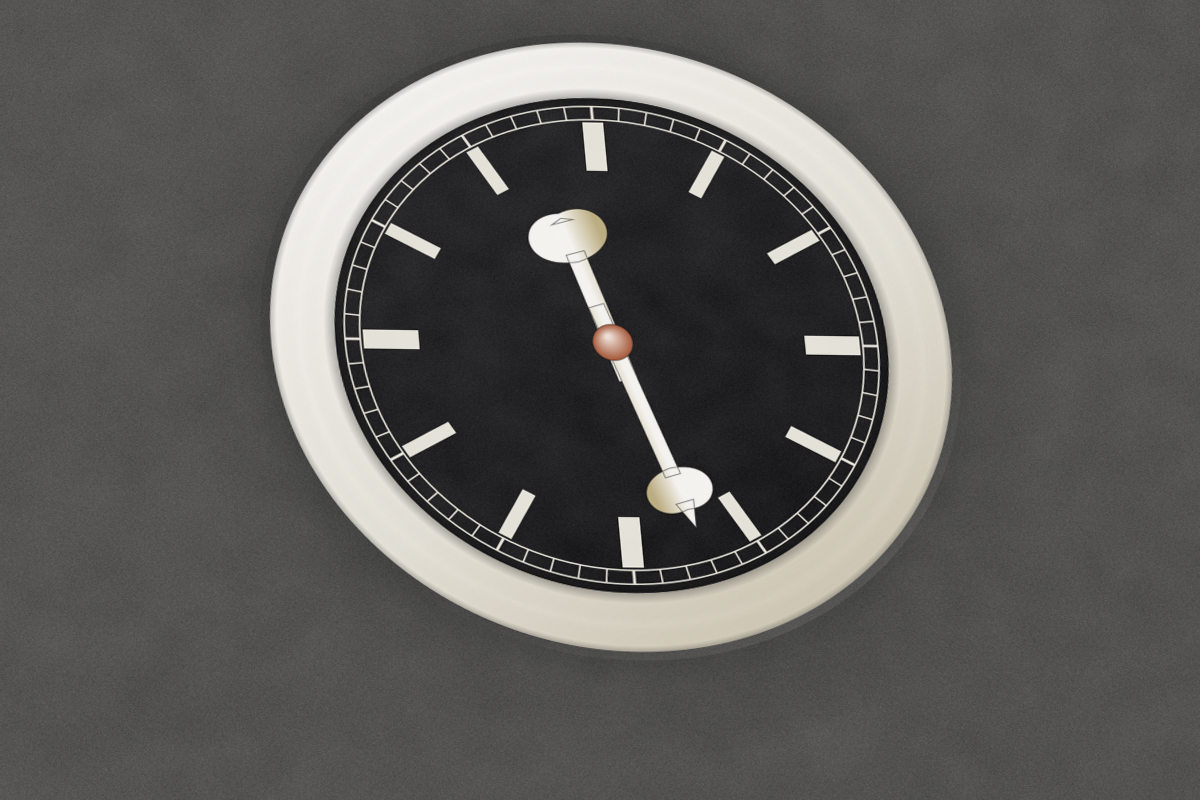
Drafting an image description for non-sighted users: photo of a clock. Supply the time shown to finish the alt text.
11:27
